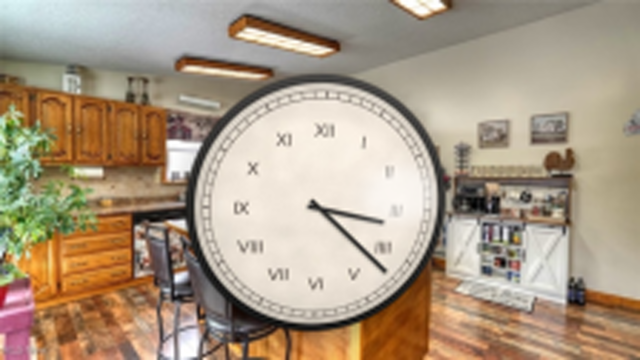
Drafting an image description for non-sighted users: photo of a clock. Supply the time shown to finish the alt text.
3:22
